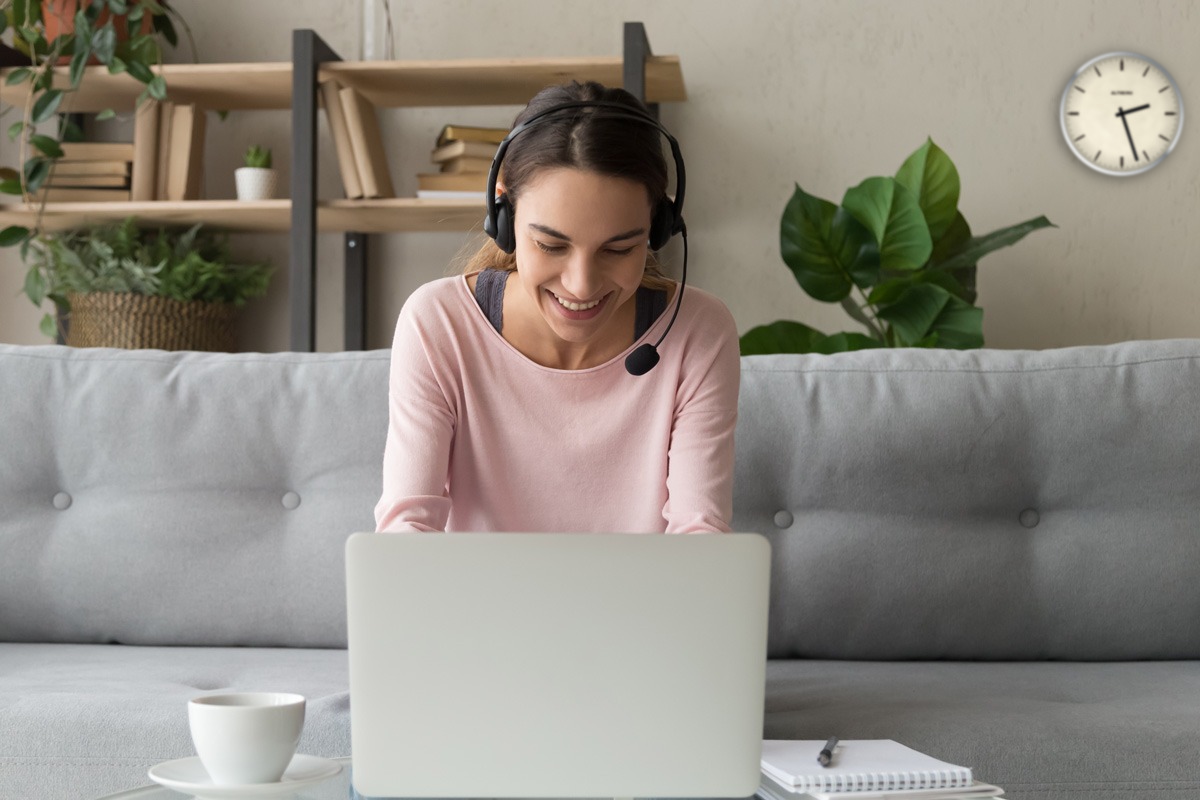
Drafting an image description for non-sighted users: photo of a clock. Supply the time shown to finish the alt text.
2:27
